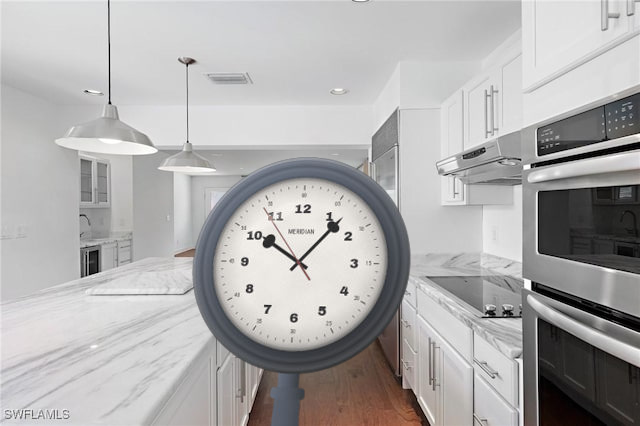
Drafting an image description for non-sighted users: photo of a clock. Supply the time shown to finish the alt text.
10:06:54
